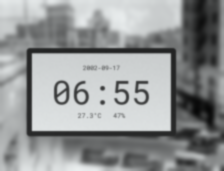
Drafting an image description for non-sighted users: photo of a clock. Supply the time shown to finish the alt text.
6:55
